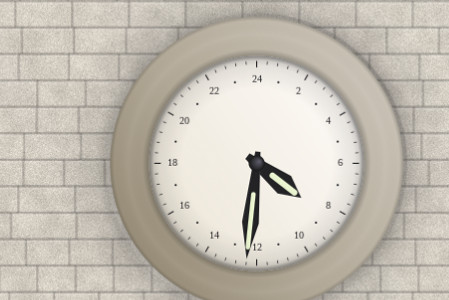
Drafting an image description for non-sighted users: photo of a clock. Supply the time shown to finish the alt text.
8:31
